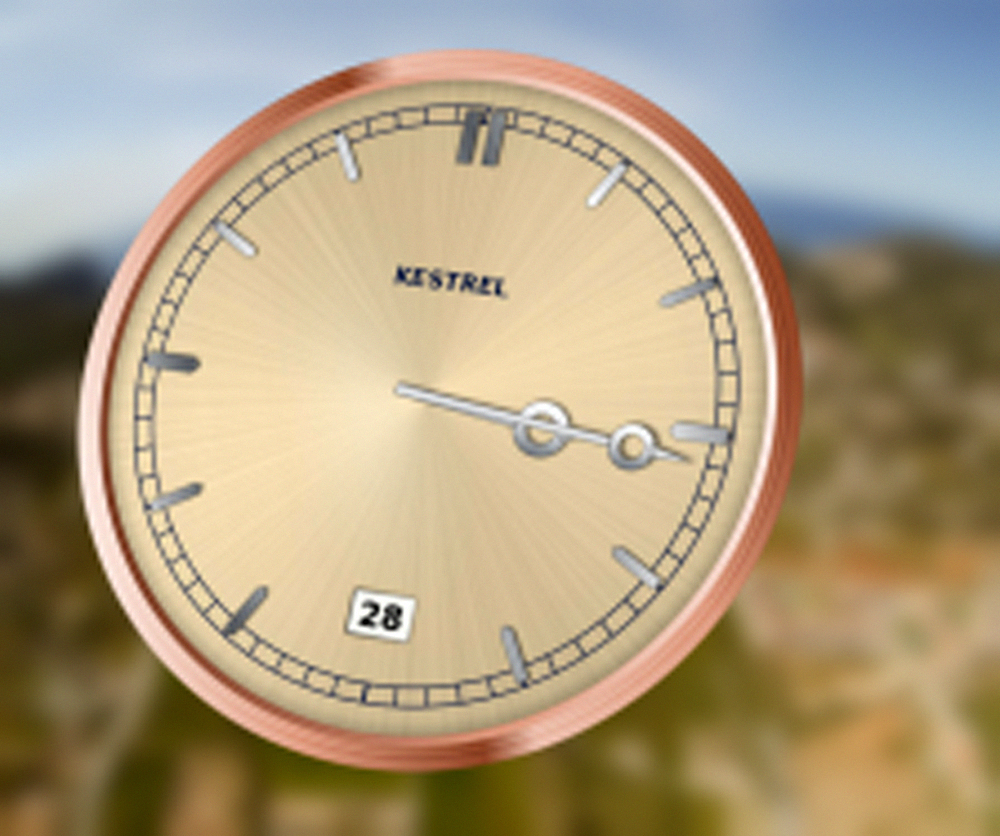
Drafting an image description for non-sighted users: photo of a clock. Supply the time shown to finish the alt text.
3:16
